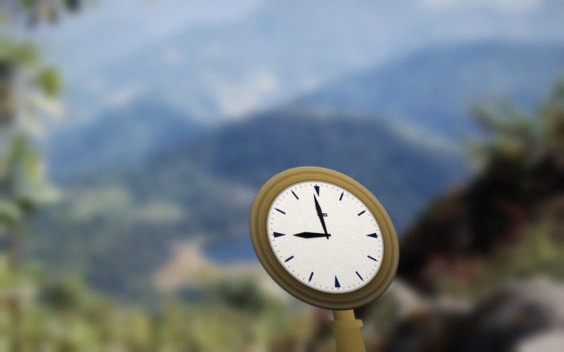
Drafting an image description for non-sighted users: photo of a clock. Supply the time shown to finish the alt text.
8:59
